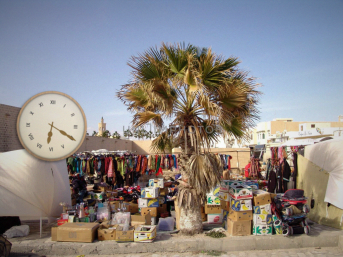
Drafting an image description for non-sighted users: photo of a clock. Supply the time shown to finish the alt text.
6:20
